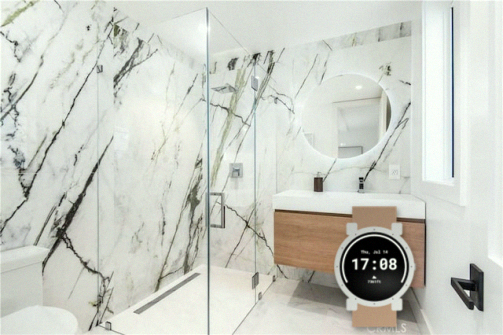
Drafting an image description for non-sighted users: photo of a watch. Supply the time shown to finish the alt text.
17:08
